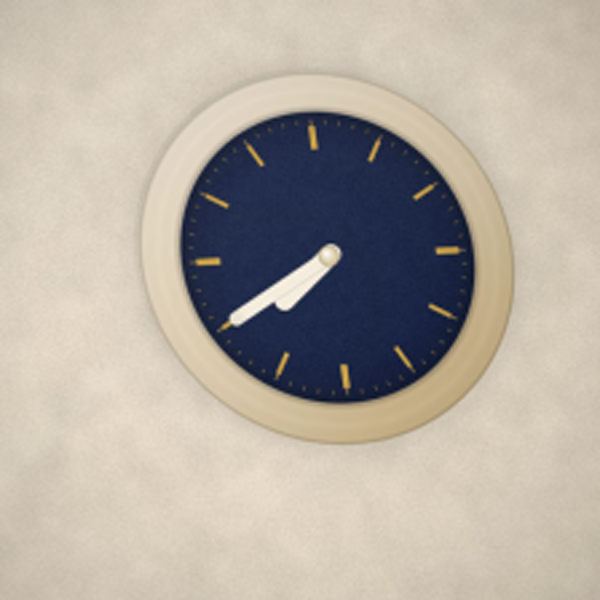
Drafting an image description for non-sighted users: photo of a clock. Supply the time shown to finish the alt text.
7:40
